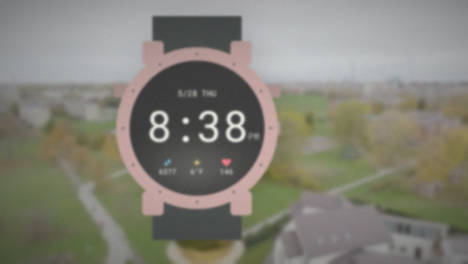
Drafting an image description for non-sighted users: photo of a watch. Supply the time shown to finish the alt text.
8:38
